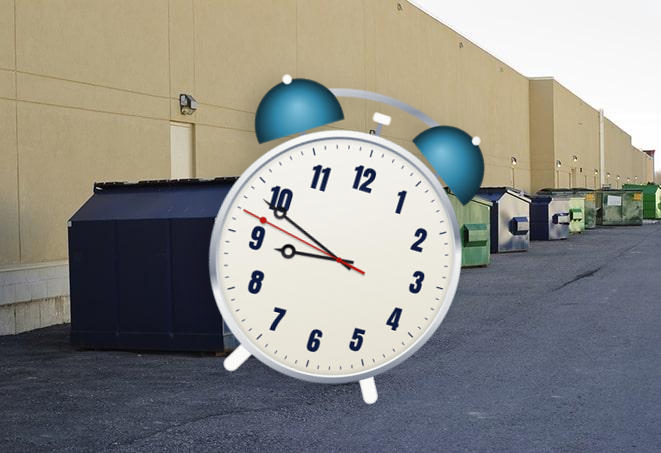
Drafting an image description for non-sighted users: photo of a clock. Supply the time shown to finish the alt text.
8:48:47
